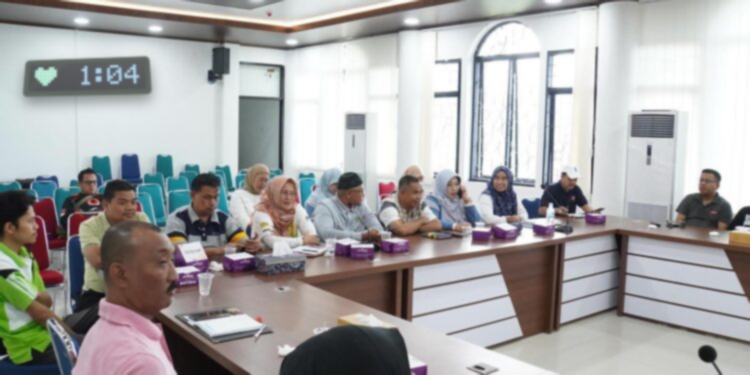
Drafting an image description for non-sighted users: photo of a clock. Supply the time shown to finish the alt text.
1:04
